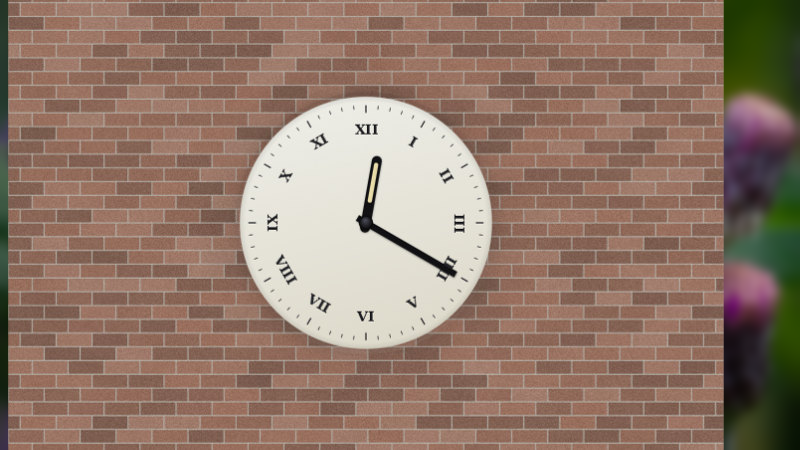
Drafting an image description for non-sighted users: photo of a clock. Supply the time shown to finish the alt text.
12:20
